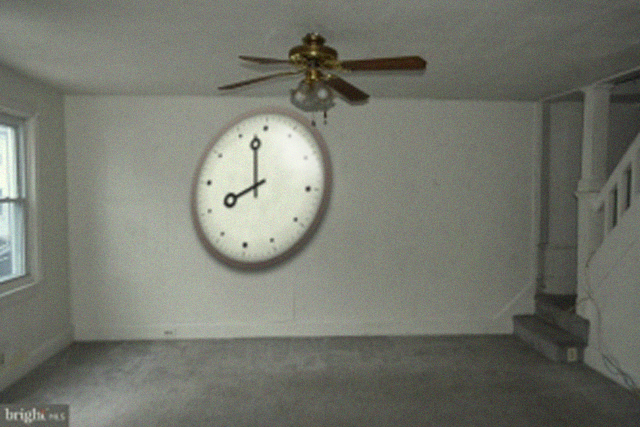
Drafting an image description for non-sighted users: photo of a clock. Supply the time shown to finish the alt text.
7:58
